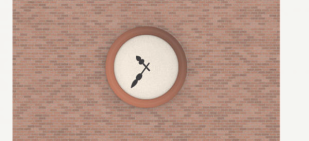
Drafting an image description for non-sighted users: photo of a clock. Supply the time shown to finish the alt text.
10:36
